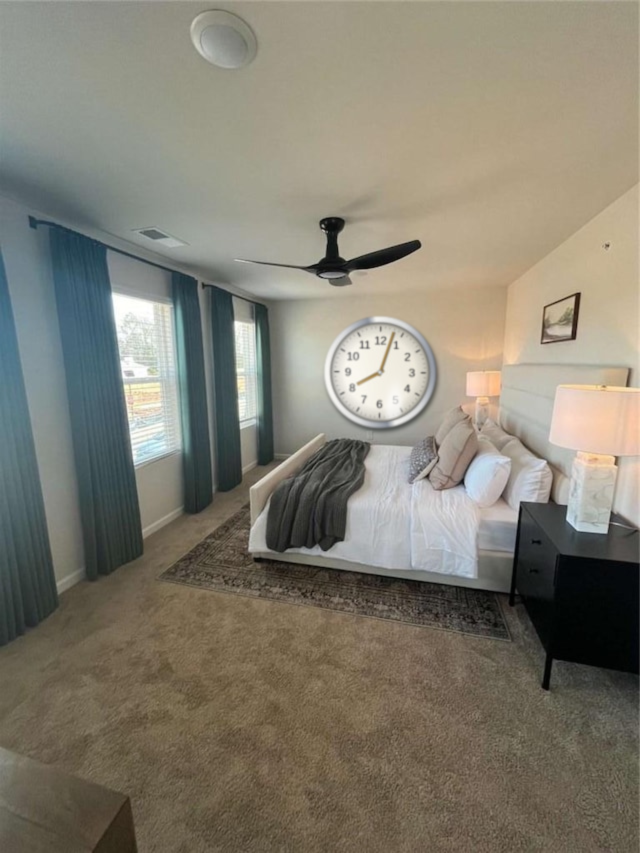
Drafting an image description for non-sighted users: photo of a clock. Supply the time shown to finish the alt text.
8:03
